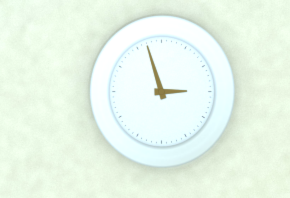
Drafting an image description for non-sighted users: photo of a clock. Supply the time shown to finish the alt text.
2:57
